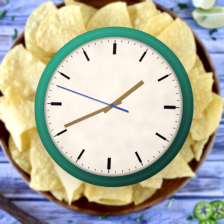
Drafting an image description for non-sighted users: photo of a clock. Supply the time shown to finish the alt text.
1:40:48
